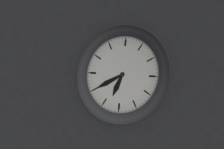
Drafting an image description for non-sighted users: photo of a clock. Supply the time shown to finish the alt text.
6:40
